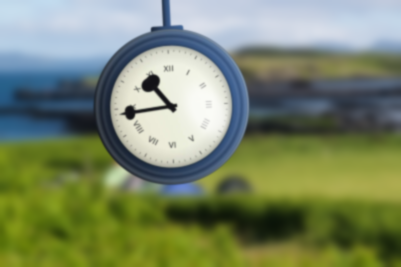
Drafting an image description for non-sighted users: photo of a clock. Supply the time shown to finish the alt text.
10:44
